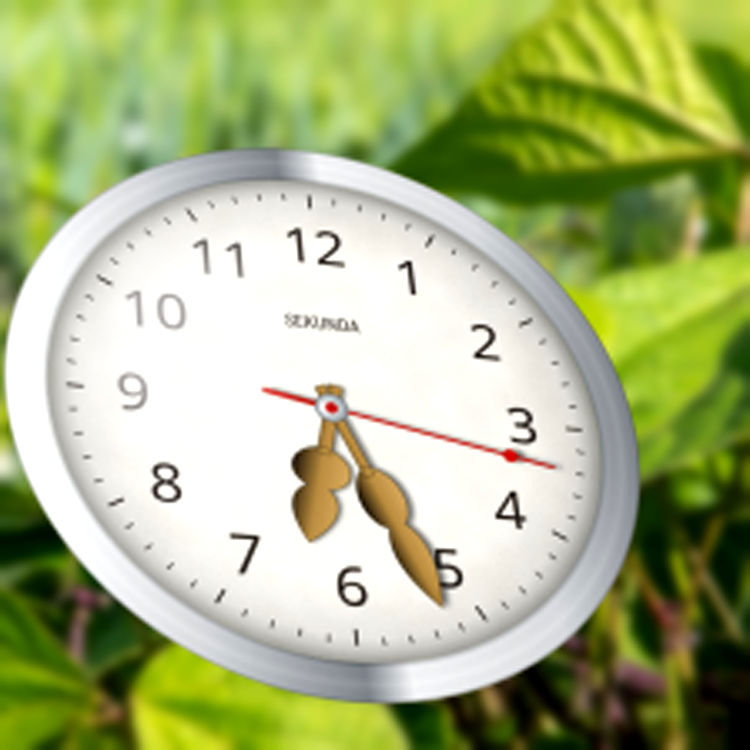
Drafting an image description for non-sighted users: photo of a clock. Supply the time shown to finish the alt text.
6:26:17
